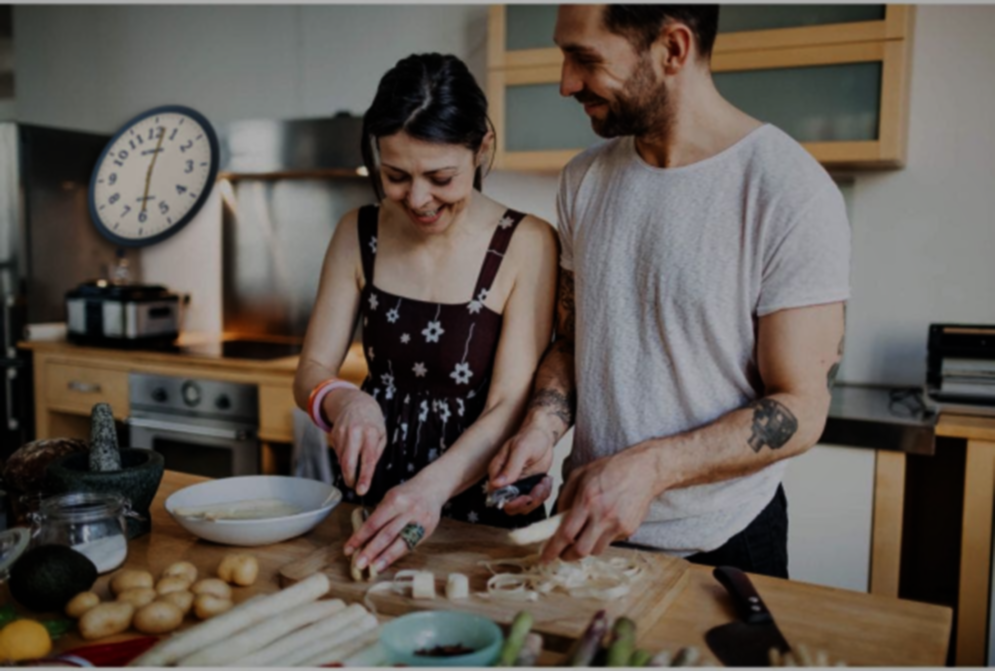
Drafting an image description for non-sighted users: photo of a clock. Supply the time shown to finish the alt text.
6:02
